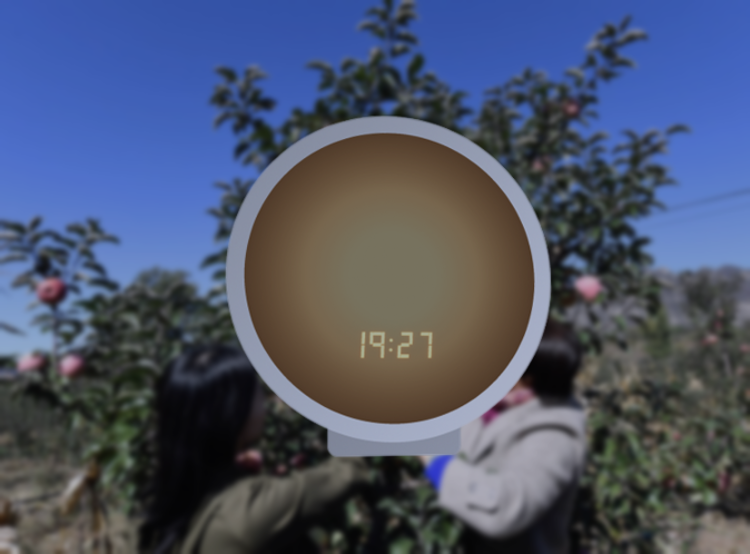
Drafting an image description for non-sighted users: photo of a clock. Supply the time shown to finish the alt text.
19:27
